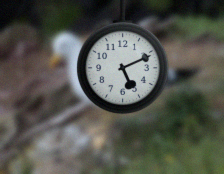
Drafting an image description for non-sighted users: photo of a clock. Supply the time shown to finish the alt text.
5:11
